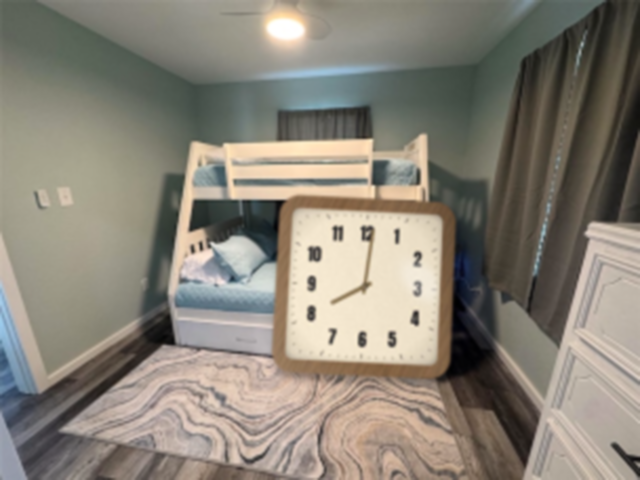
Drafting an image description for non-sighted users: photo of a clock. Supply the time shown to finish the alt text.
8:01
